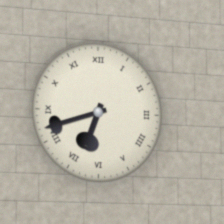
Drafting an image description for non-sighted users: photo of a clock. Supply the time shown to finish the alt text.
6:42
